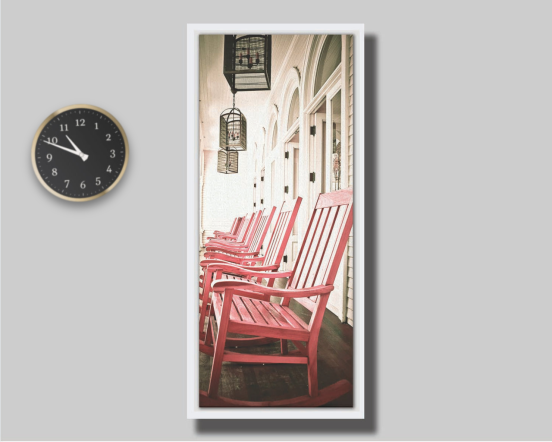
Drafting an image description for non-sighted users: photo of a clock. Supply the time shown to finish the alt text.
10:49
